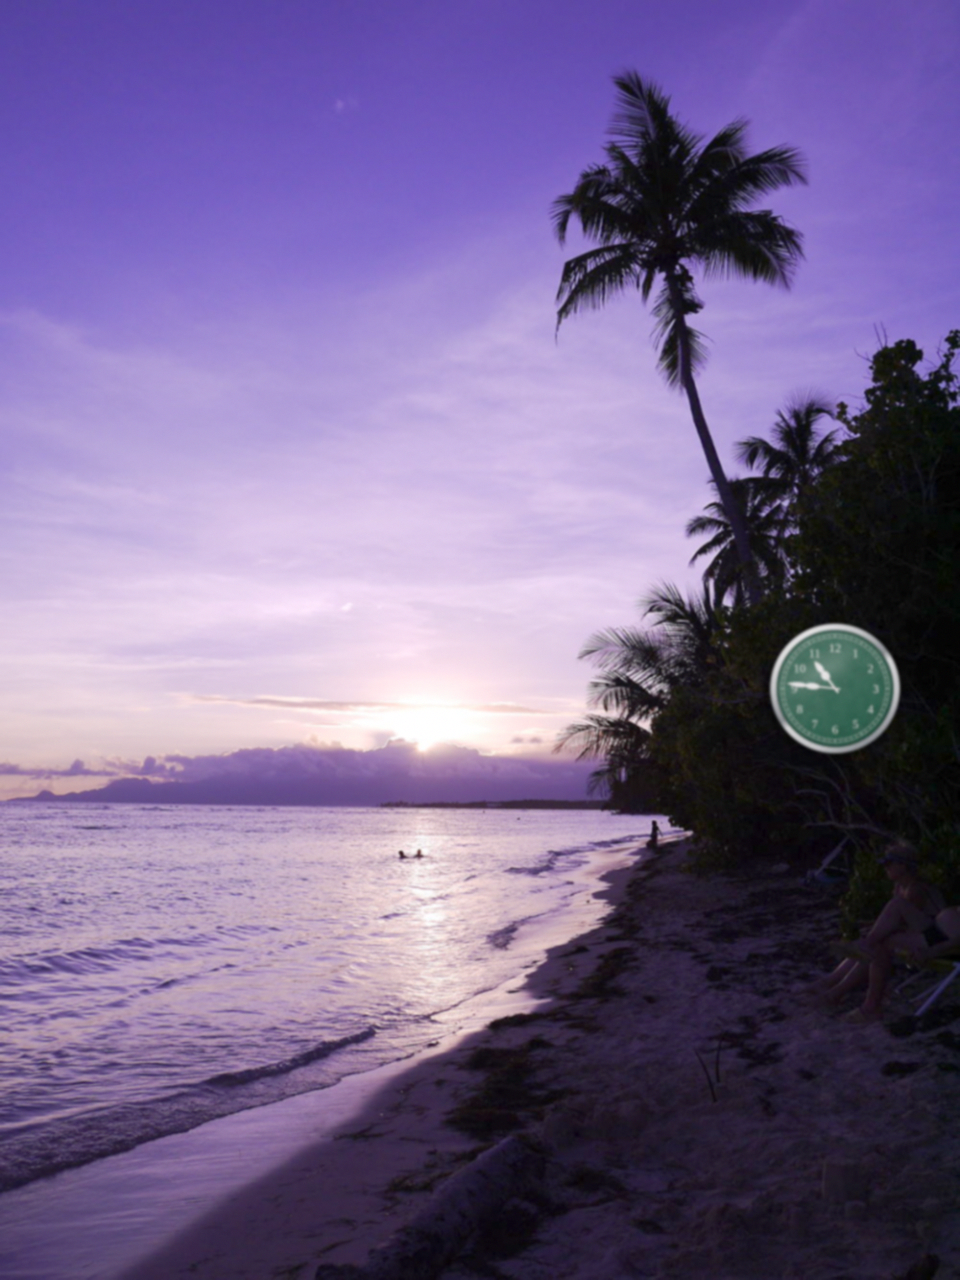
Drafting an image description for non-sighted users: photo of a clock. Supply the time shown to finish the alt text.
10:46
